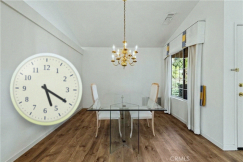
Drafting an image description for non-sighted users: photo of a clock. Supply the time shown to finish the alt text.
5:20
